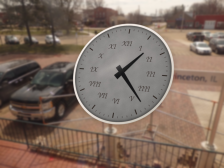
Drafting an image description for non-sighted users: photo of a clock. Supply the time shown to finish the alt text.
1:23
